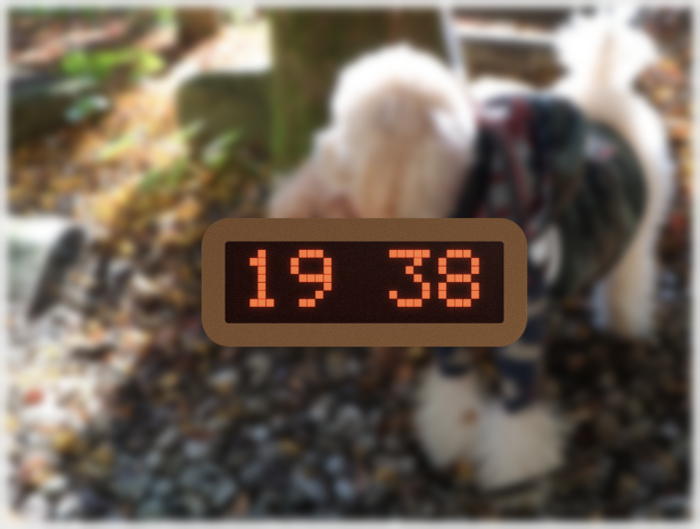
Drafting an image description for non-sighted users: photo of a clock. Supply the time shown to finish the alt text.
19:38
